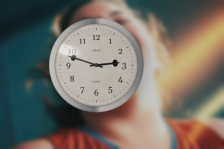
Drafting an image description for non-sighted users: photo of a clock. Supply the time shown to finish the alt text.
2:48
